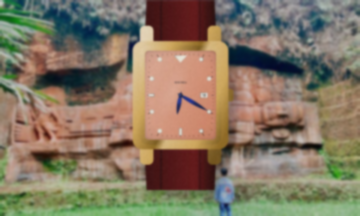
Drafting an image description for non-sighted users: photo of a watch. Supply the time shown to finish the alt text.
6:20
